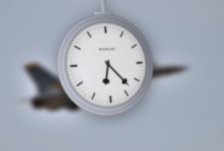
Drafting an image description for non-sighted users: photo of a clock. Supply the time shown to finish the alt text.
6:23
